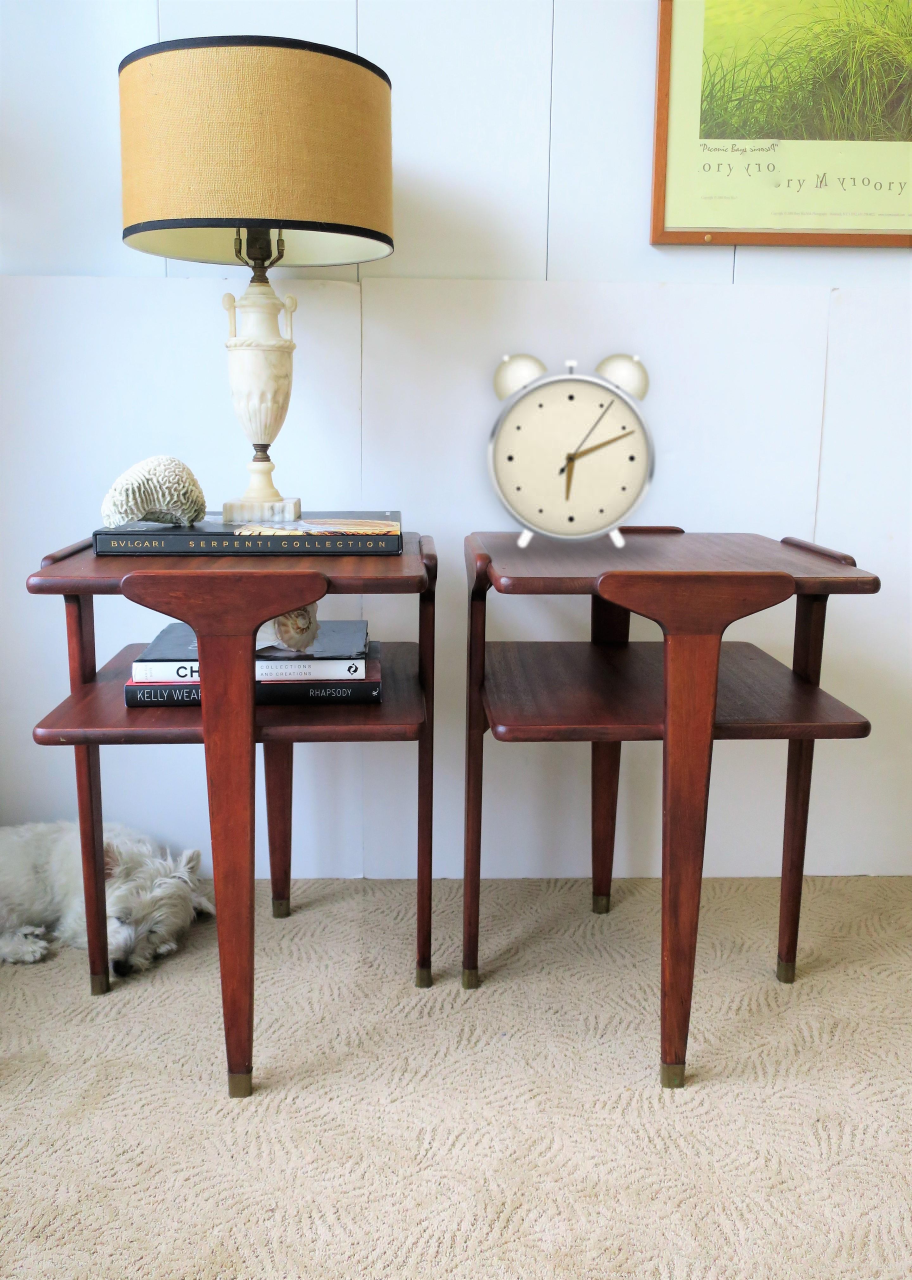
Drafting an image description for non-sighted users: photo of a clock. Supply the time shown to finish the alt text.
6:11:06
